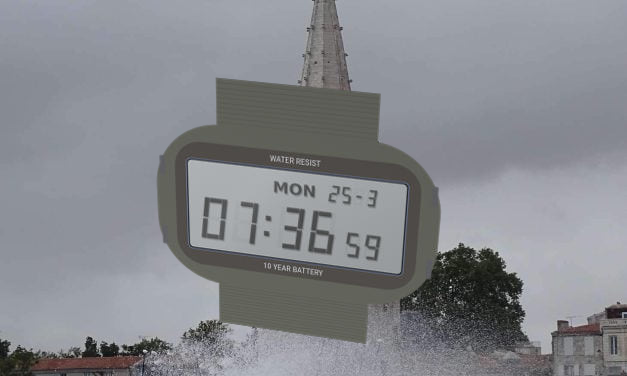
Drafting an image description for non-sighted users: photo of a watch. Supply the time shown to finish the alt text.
7:36:59
